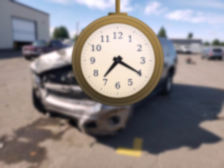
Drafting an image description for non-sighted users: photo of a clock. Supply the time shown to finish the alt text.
7:20
